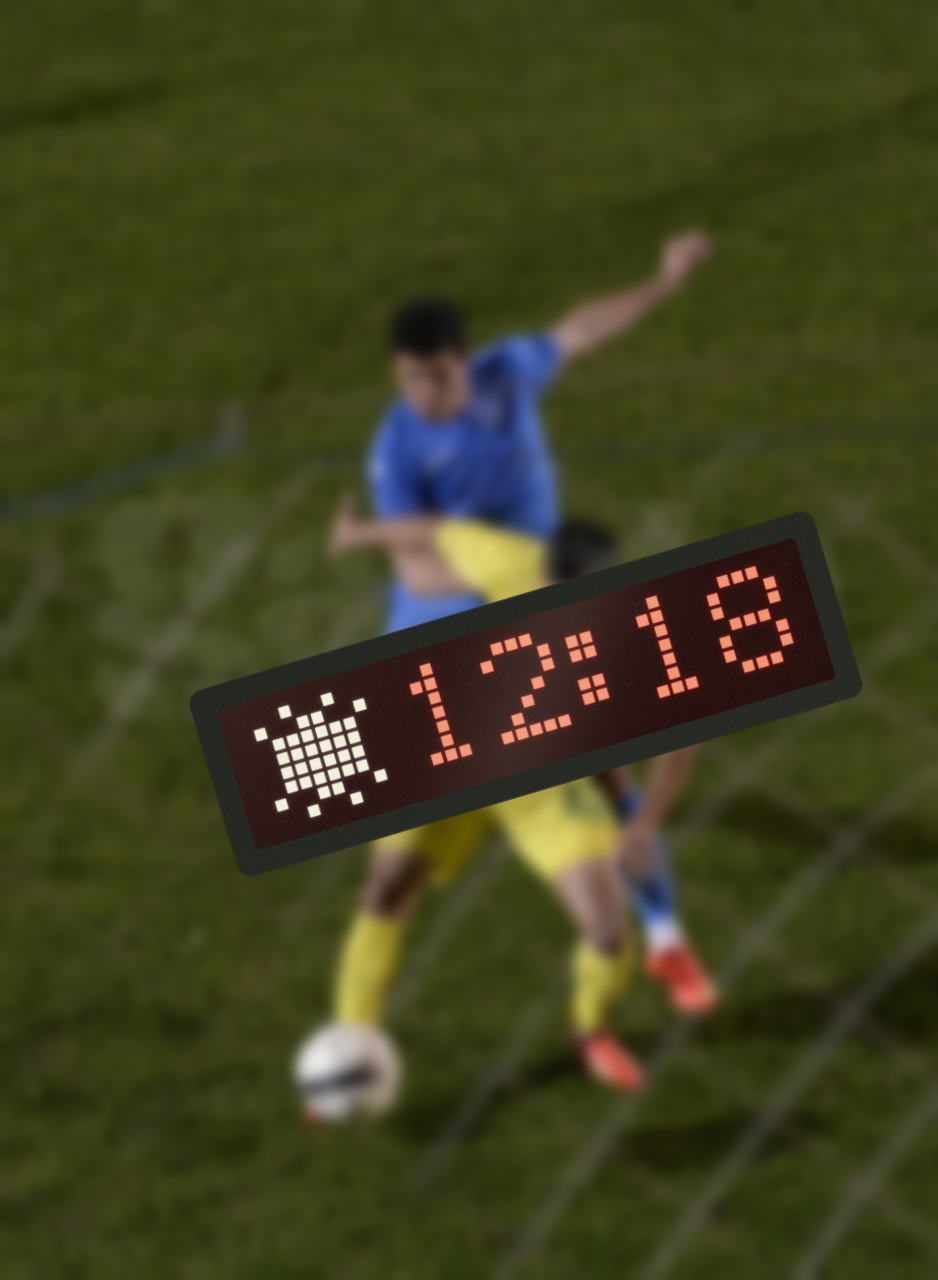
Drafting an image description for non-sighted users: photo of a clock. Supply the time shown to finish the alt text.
12:18
